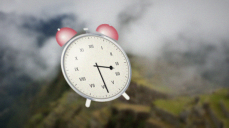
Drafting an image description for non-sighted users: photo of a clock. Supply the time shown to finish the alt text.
3:29
